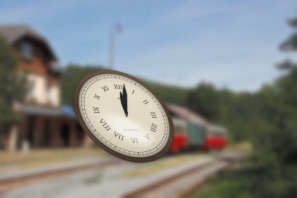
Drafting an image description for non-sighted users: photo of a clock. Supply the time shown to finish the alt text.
12:02
